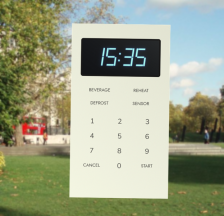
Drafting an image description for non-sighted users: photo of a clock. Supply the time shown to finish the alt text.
15:35
